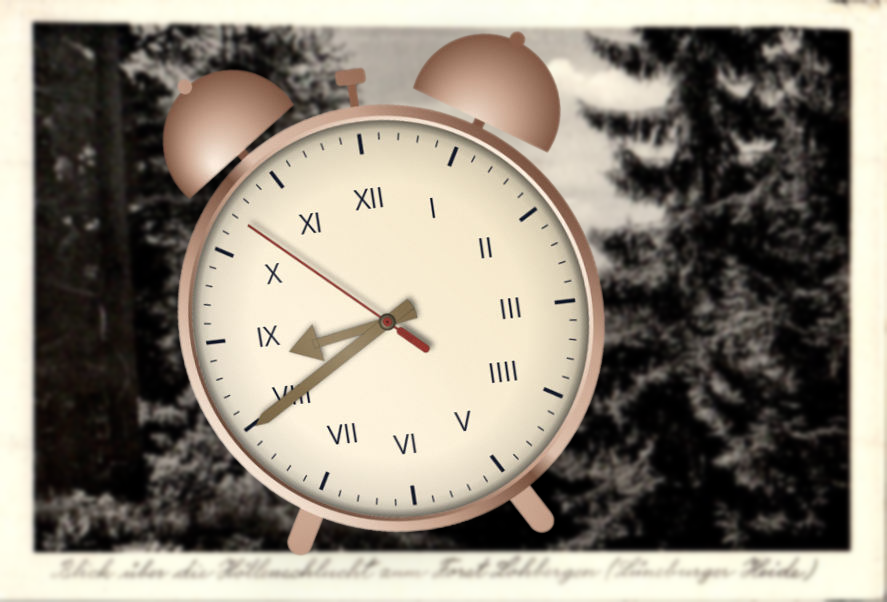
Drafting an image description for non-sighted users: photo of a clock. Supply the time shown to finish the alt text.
8:39:52
